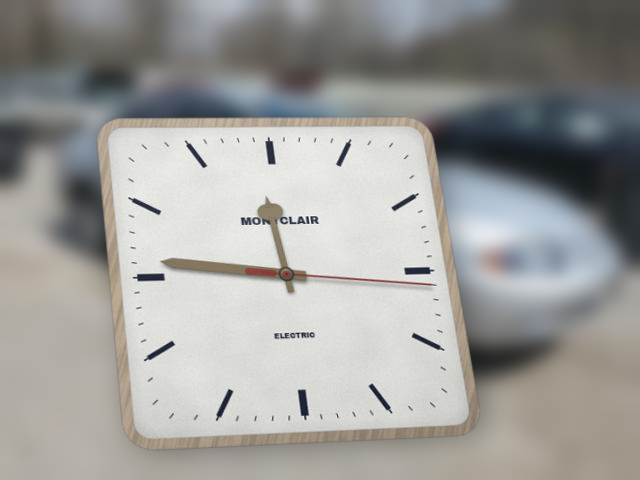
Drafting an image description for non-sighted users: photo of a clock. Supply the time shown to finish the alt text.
11:46:16
